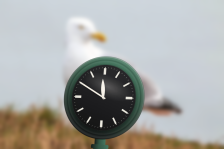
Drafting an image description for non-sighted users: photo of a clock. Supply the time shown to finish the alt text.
11:50
